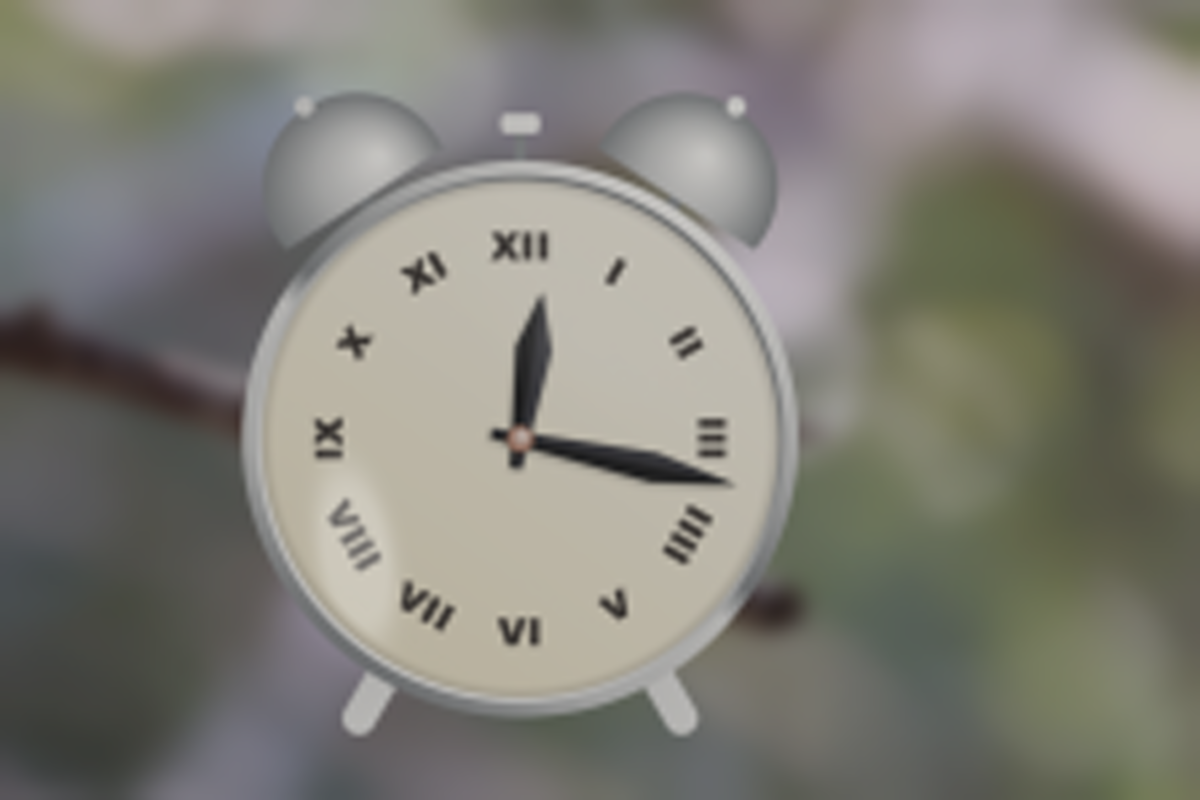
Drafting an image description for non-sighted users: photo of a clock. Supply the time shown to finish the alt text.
12:17
